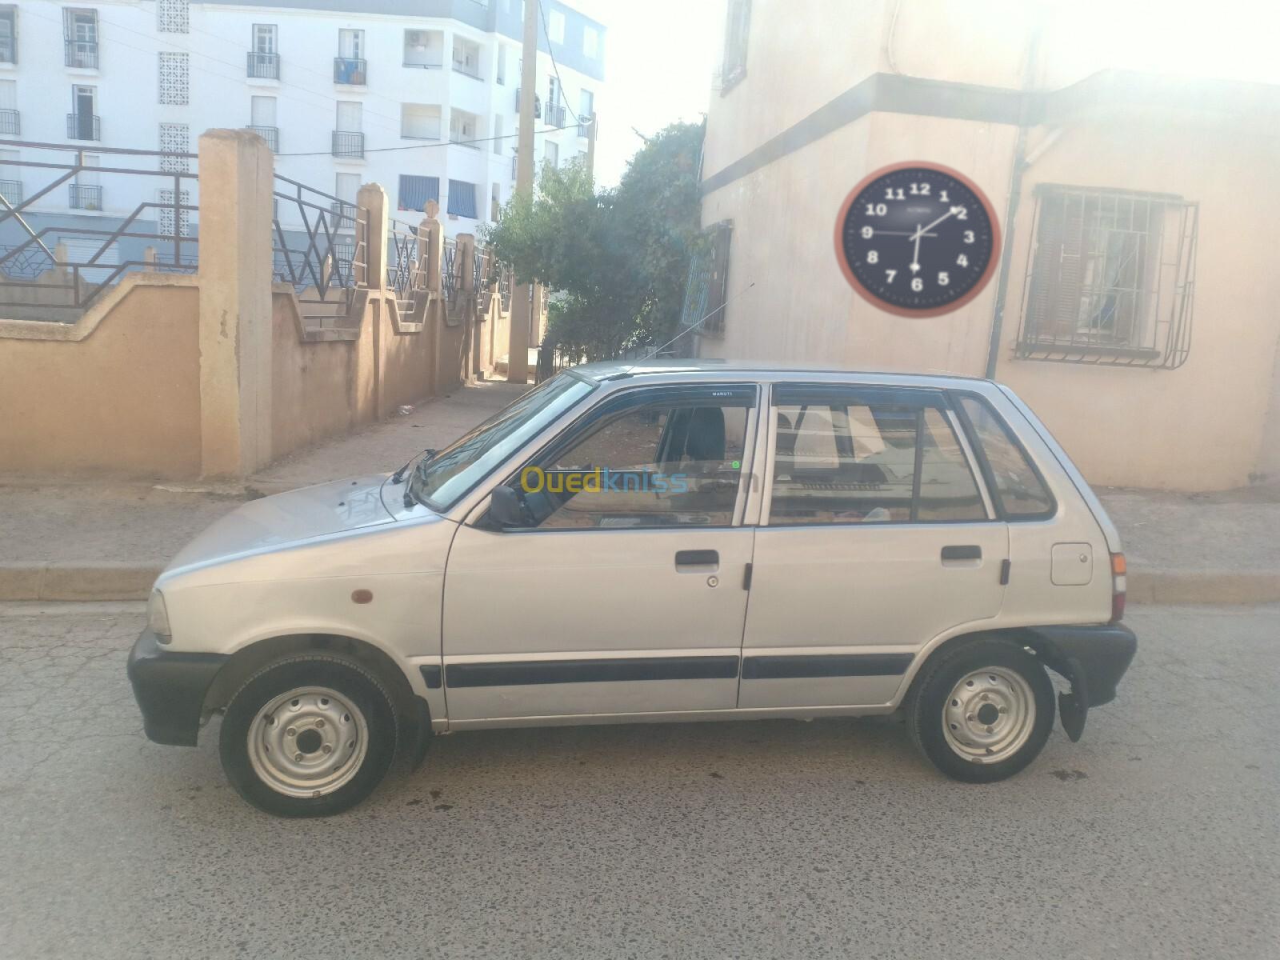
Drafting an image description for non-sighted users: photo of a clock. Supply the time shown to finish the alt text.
6:08:45
